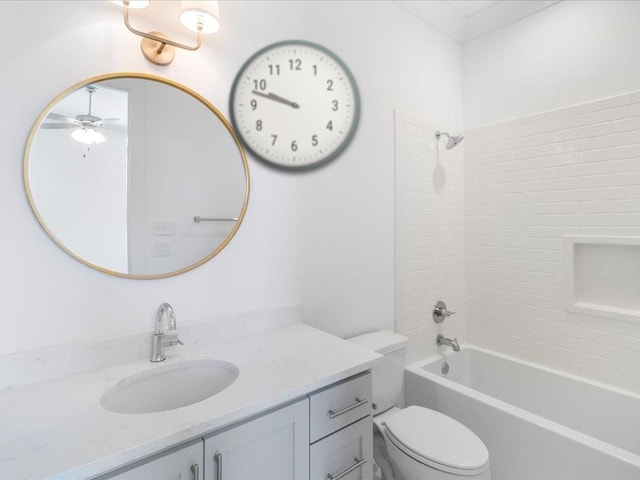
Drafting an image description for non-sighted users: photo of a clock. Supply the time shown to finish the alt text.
9:48
